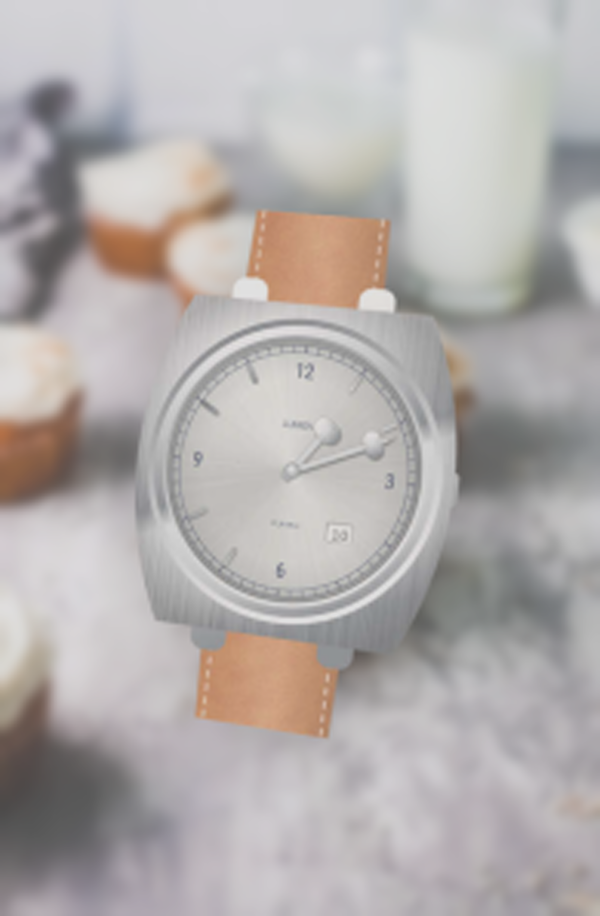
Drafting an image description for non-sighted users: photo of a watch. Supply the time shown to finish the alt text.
1:11
